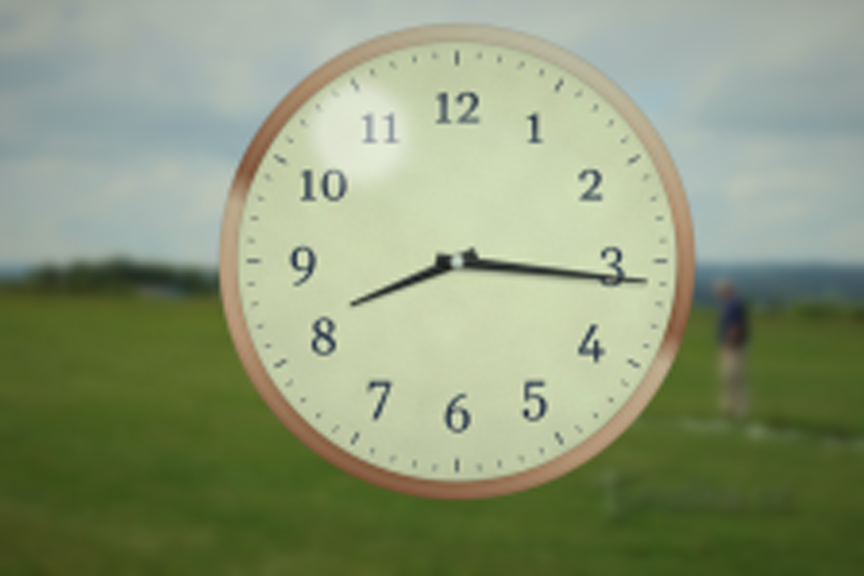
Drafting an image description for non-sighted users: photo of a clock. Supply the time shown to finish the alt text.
8:16
